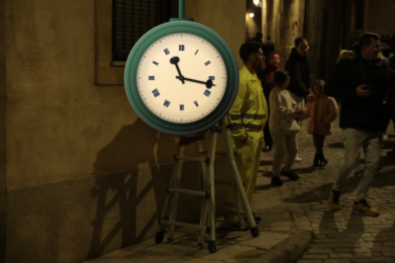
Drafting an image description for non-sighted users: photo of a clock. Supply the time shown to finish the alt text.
11:17
